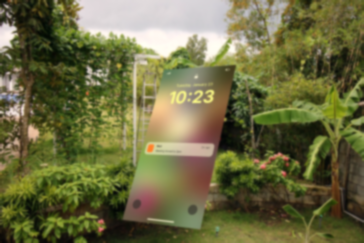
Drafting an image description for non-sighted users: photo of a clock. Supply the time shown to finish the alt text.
10:23
